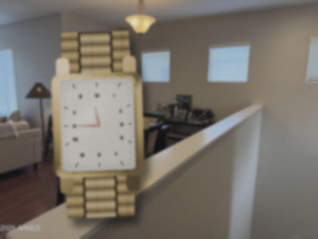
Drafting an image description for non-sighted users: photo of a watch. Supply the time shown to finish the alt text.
11:45
